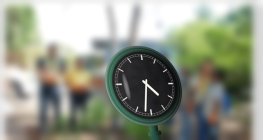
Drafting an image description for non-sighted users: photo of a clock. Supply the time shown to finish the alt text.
4:32
